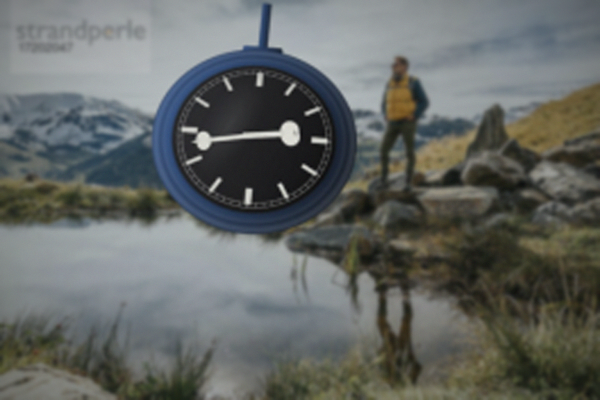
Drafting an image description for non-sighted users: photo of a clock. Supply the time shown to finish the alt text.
2:43
